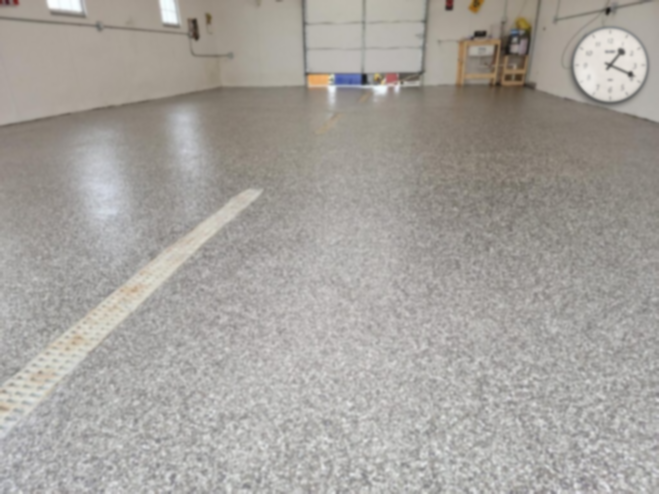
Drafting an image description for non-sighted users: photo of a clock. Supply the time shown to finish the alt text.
1:19
